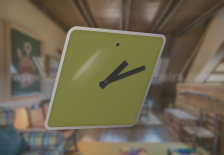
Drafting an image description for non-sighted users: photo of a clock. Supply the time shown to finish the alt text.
1:11
